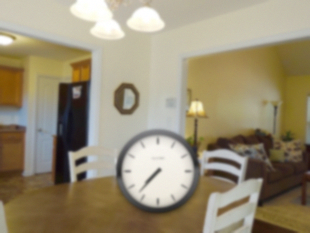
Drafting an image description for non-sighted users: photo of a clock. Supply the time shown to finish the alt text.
7:37
